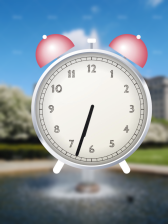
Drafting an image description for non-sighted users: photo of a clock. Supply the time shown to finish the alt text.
6:33
